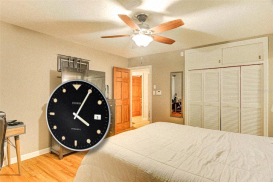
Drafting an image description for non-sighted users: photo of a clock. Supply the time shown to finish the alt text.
4:05
